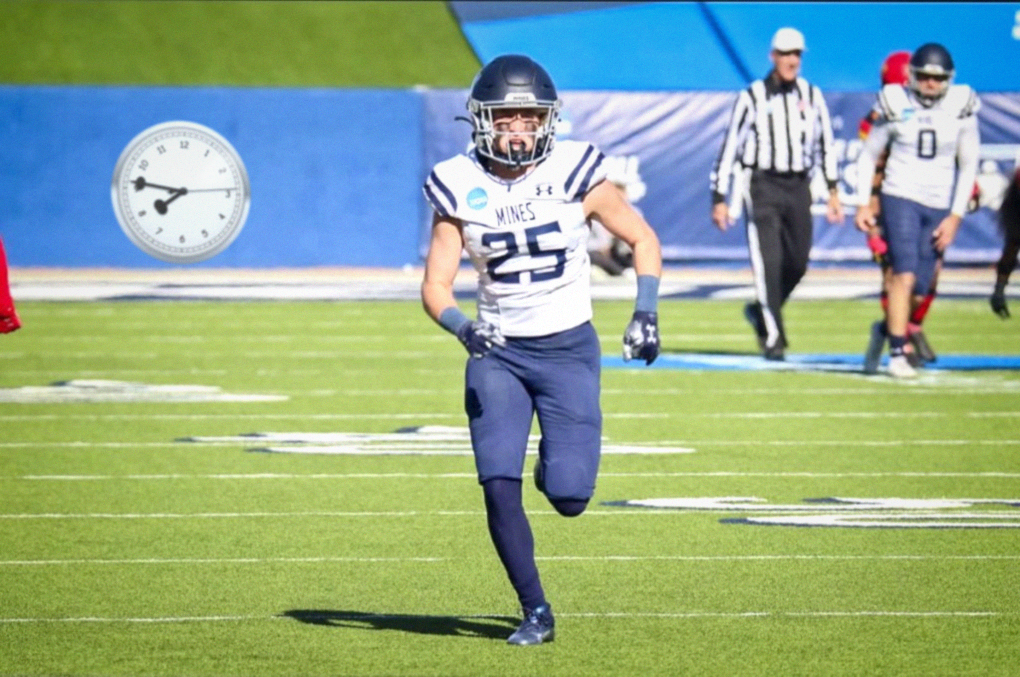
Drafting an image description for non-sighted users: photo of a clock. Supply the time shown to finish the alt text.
7:46:14
